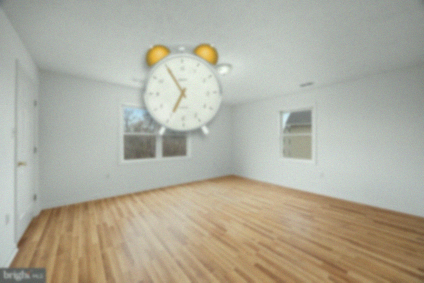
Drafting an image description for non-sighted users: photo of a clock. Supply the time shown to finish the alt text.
6:55
